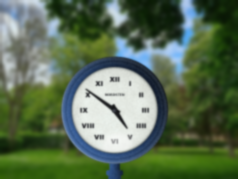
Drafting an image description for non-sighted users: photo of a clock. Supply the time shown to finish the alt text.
4:51
